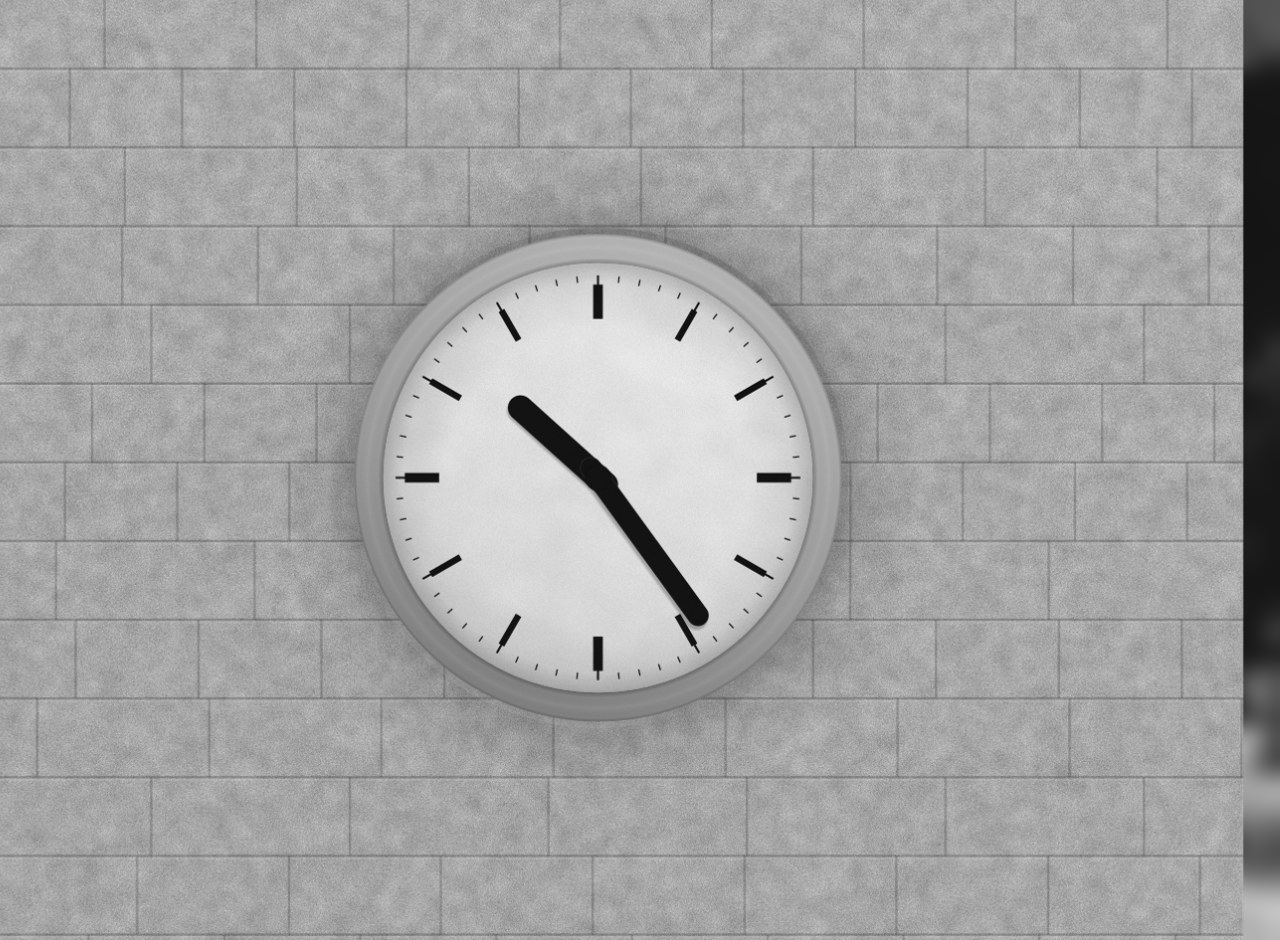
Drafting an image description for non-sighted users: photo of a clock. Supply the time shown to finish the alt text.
10:24
